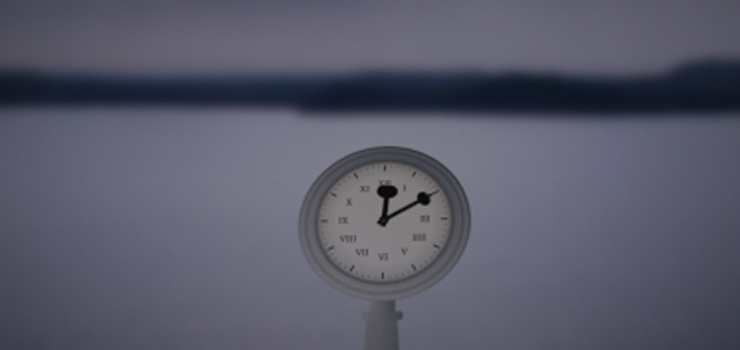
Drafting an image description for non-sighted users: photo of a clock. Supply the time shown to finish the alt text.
12:10
